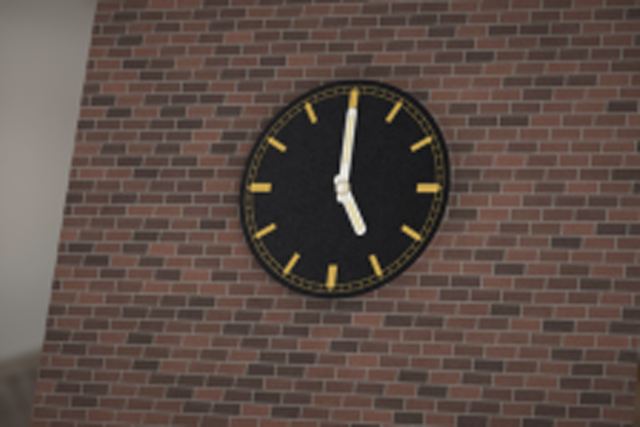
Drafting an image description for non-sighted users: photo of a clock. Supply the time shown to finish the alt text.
5:00
